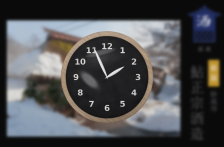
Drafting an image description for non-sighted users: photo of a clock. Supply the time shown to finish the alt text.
1:56
